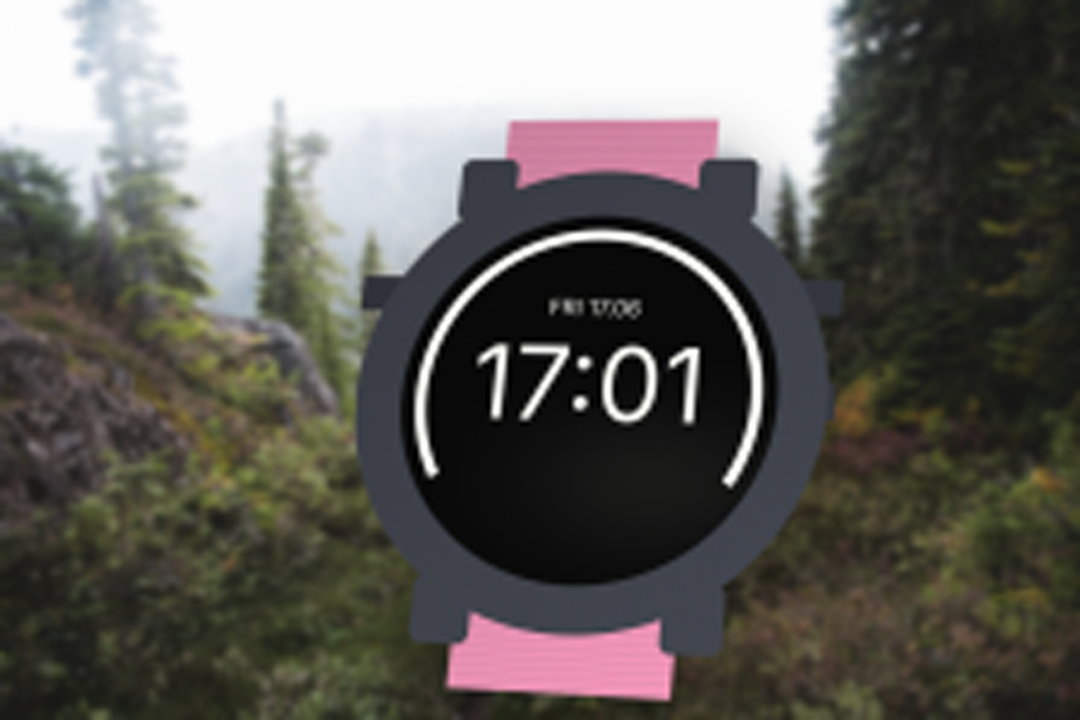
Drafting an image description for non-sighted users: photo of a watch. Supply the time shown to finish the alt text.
17:01
